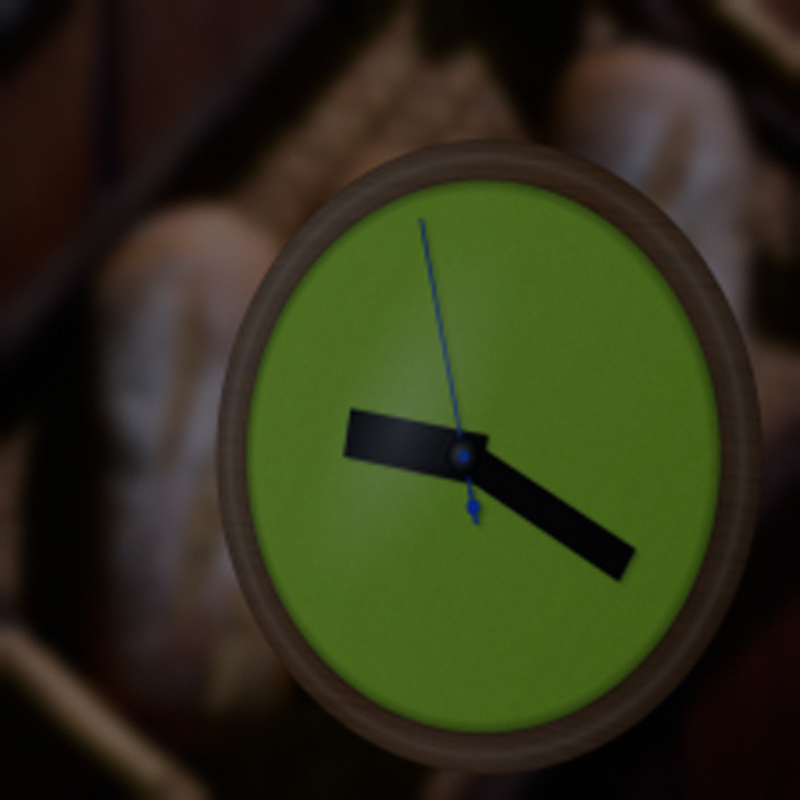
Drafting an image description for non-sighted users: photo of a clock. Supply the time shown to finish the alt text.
9:19:58
